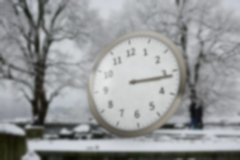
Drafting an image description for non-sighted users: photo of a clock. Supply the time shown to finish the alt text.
3:16
